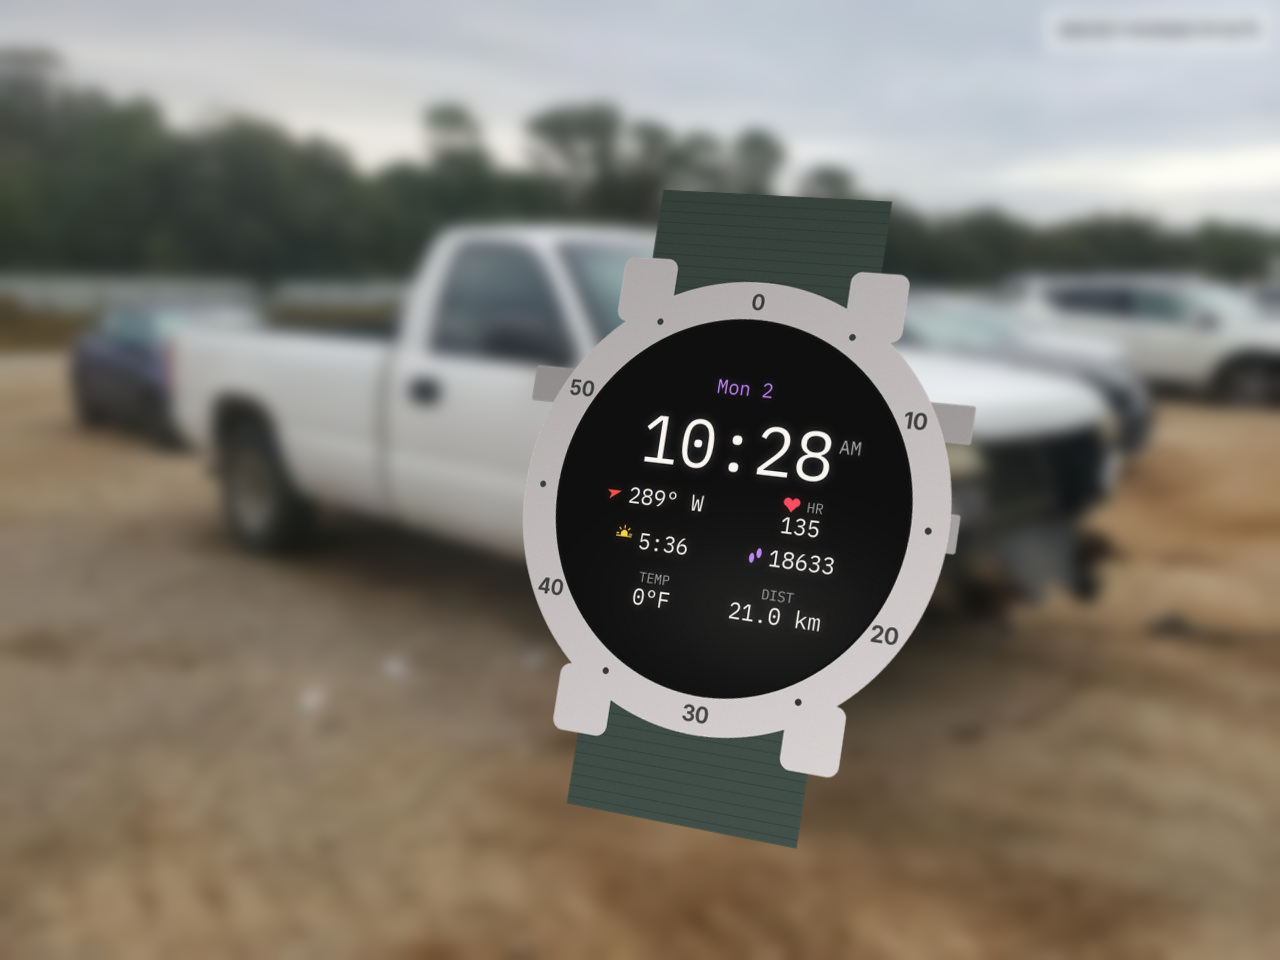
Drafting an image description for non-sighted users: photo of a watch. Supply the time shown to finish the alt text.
10:28
